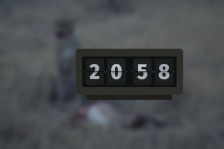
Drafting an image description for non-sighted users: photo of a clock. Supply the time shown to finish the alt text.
20:58
